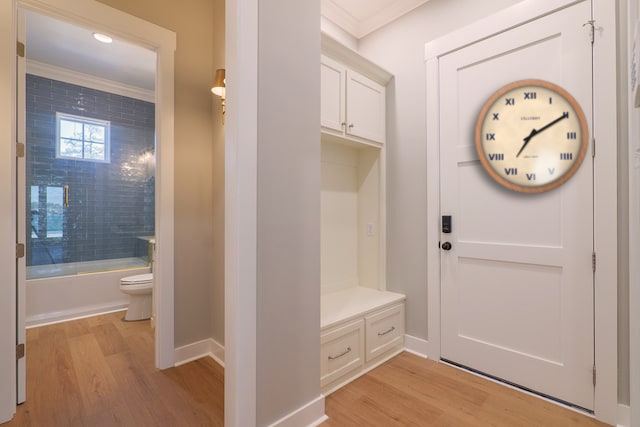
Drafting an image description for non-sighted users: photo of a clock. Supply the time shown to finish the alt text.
7:10
